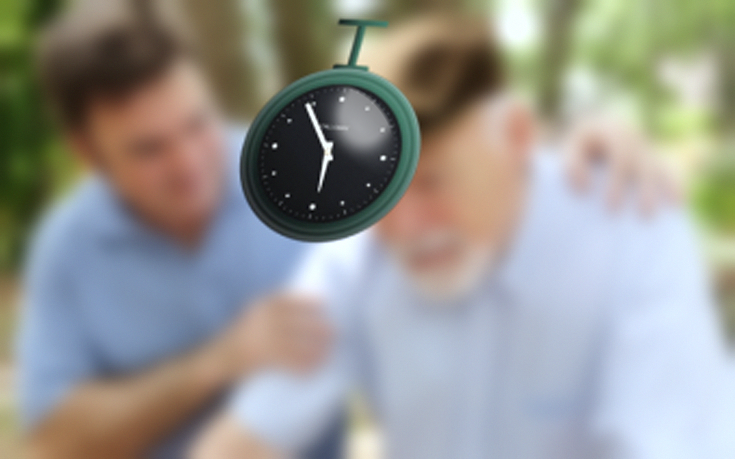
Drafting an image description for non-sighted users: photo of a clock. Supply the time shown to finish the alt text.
5:54
